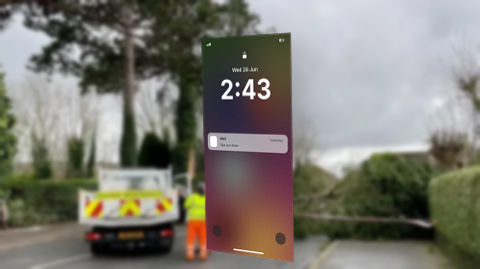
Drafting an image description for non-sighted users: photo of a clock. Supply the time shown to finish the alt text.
2:43
